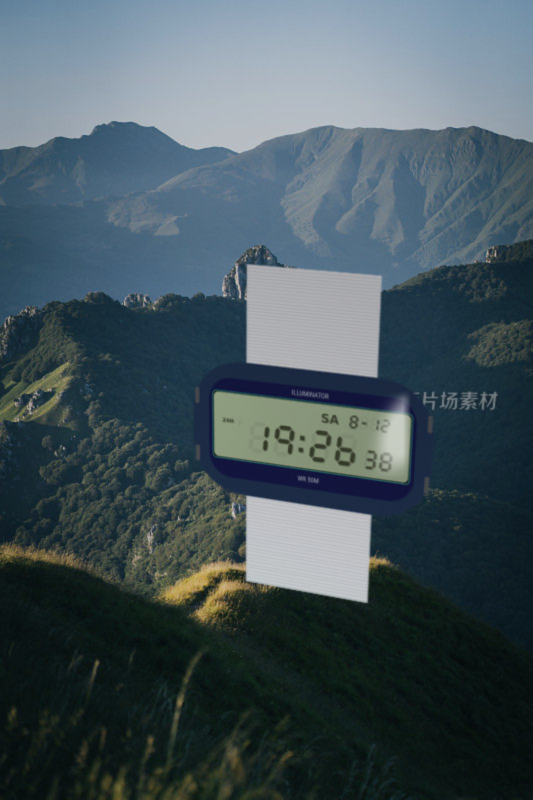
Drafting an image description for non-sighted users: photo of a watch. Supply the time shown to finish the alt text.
19:26:38
